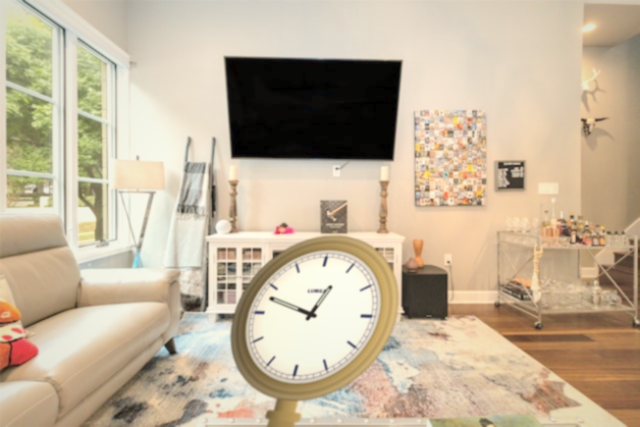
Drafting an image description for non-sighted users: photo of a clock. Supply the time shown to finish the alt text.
12:48
